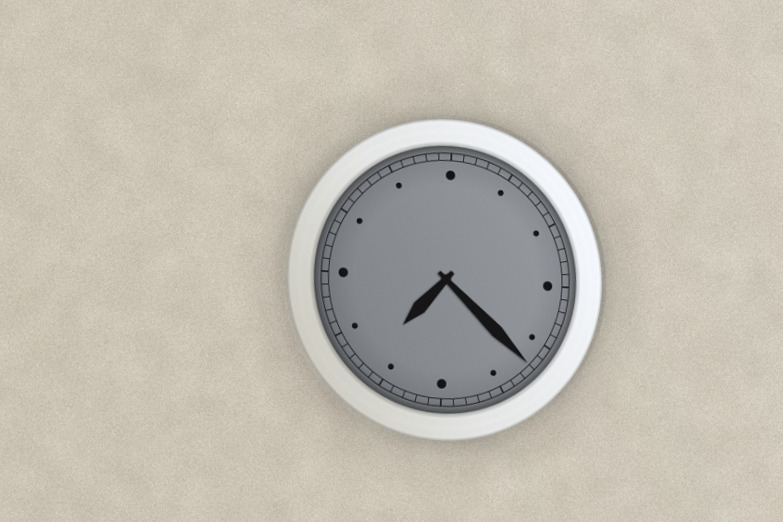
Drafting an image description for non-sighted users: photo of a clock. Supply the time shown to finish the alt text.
7:22
